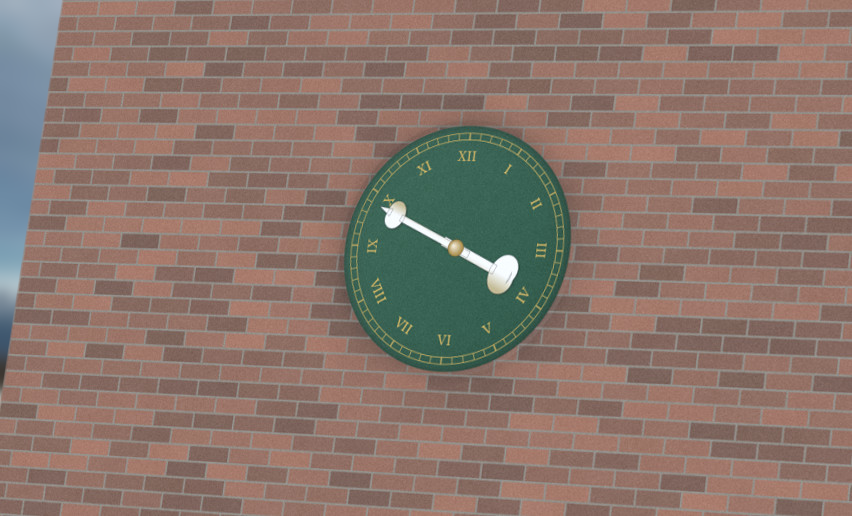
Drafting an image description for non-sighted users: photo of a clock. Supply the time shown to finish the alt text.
3:49
